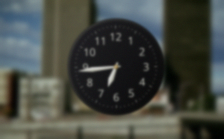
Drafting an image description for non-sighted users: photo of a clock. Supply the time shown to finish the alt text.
6:44
